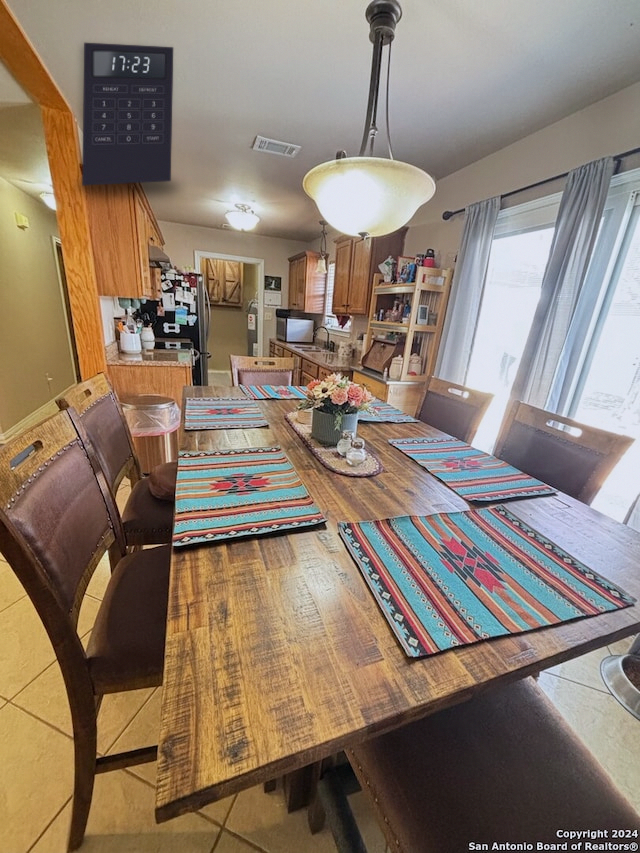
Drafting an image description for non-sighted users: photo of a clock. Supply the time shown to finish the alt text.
17:23
